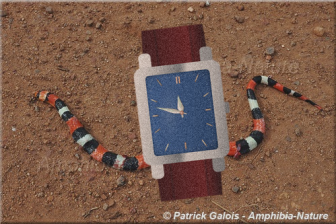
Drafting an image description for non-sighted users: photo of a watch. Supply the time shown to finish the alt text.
11:48
